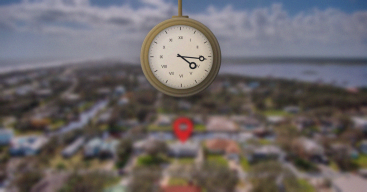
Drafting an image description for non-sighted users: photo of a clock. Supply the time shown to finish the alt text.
4:16
